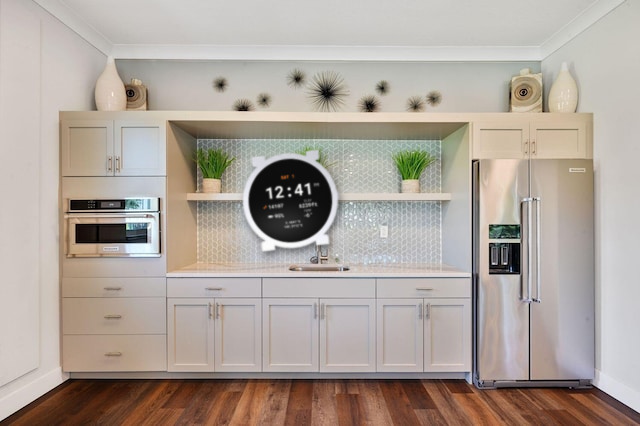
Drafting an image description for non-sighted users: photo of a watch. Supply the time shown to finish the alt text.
12:41
